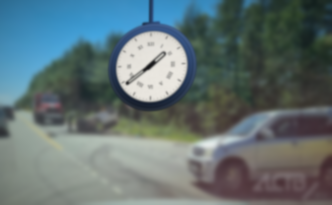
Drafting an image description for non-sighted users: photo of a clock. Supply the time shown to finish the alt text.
1:39
